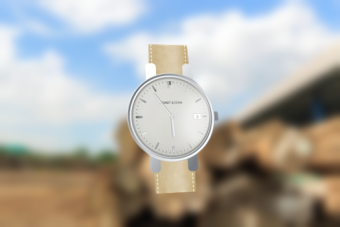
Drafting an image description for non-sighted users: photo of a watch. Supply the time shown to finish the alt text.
5:54
